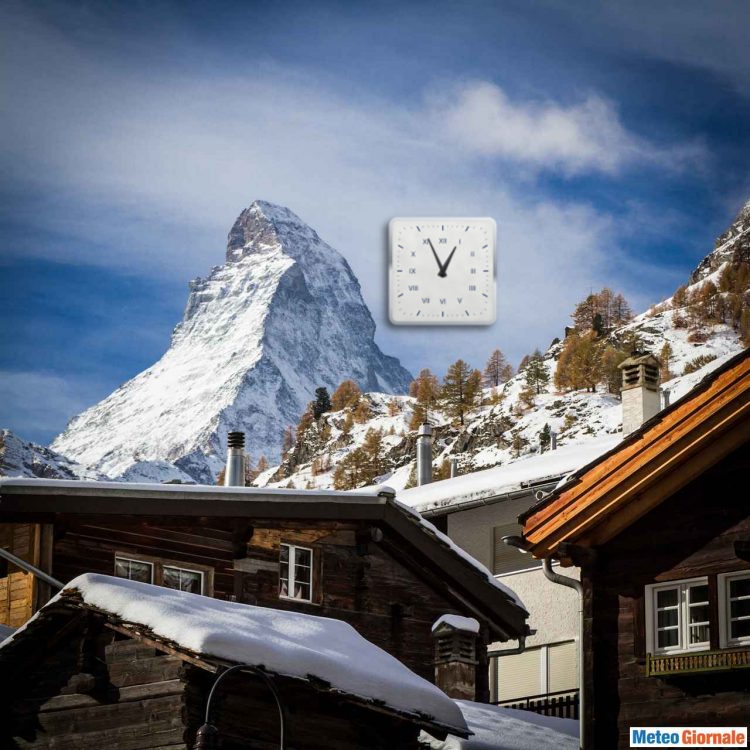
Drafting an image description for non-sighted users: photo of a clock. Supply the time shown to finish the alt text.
12:56
